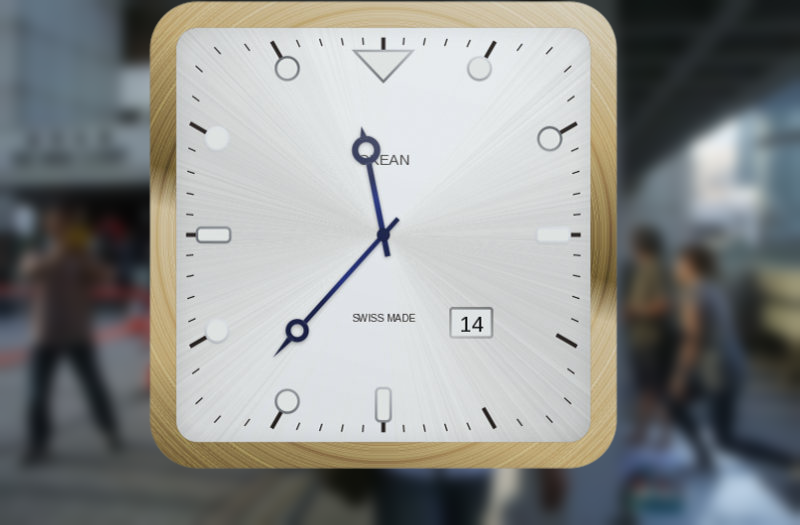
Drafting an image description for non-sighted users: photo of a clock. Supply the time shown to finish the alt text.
11:37
